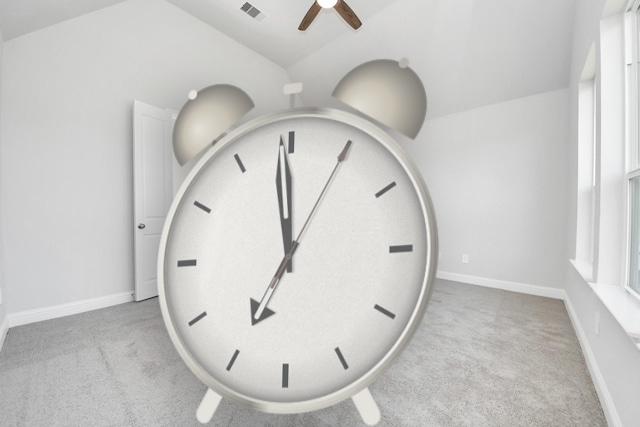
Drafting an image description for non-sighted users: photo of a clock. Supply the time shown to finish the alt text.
6:59:05
